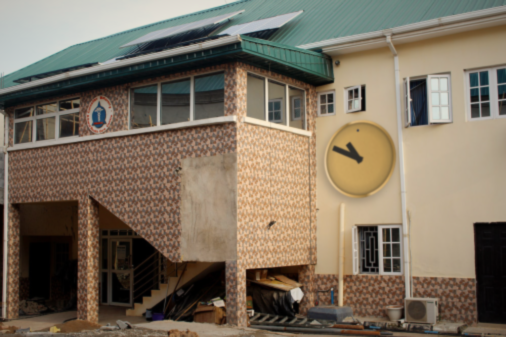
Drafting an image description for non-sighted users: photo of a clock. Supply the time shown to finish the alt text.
10:49
